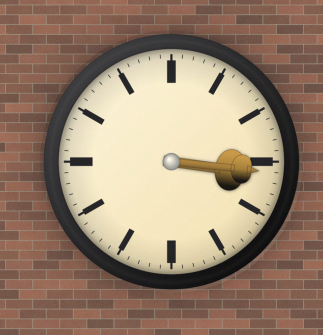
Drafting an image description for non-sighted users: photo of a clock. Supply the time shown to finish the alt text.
3:16
